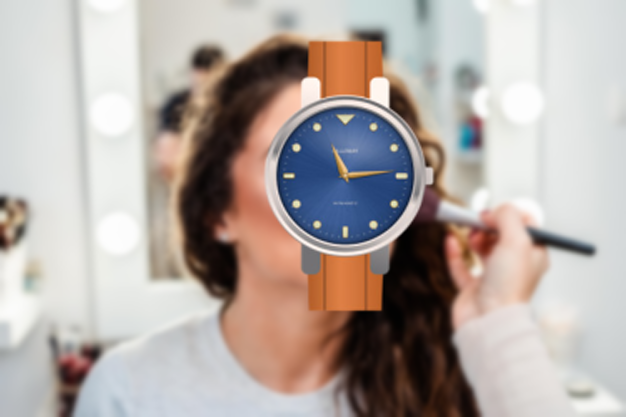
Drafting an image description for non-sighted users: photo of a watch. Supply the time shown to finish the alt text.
11:14
